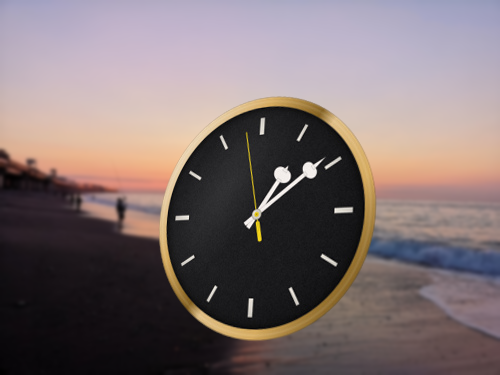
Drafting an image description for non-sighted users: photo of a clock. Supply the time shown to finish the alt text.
1:08:58
